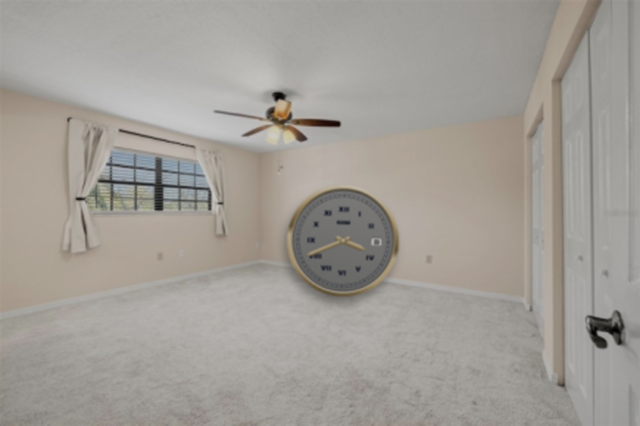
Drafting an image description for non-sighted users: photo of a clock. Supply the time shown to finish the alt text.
3:41
